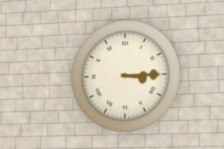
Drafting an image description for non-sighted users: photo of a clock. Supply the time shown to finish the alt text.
3:15
